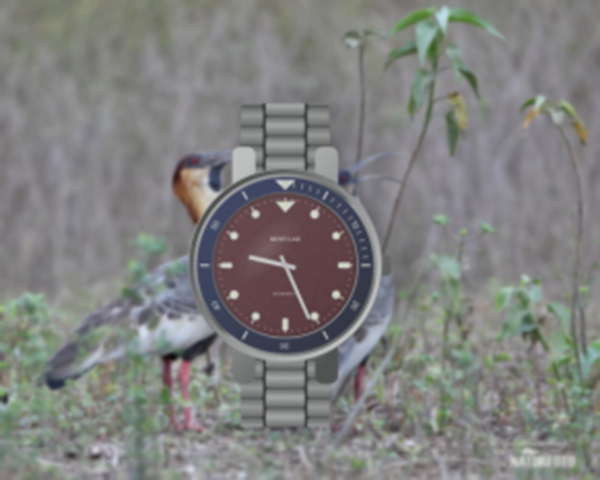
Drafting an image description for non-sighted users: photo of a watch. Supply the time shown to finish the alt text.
9:26
